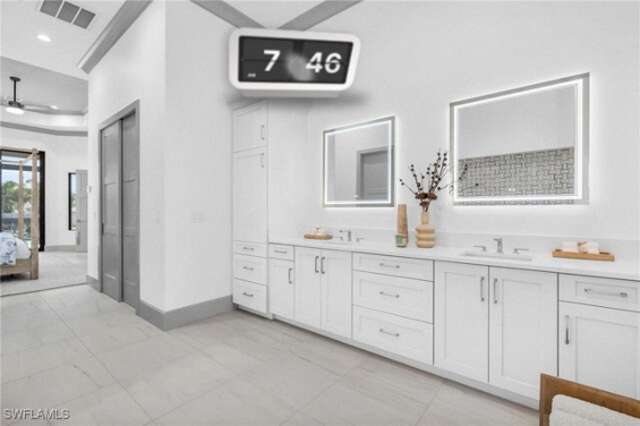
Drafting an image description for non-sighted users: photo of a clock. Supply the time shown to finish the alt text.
7:46
